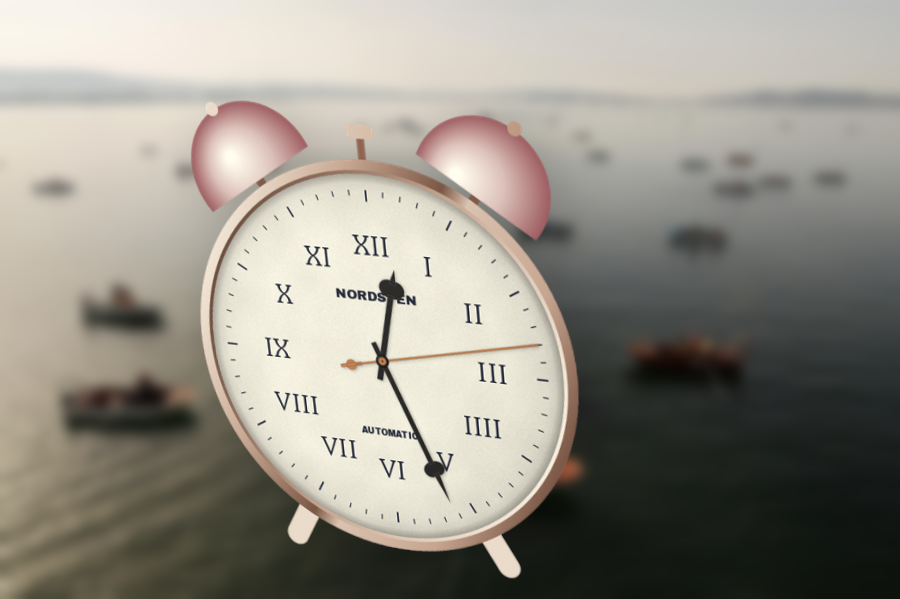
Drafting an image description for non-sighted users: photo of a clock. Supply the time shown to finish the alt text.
12:26:13
